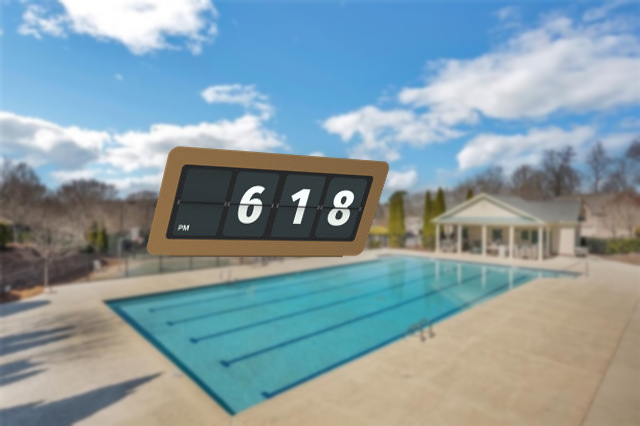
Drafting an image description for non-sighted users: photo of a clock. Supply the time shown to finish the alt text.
6:18
